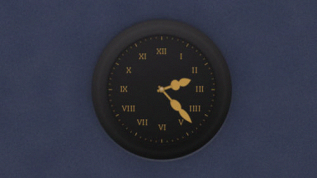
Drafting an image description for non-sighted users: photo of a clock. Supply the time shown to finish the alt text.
2:23
